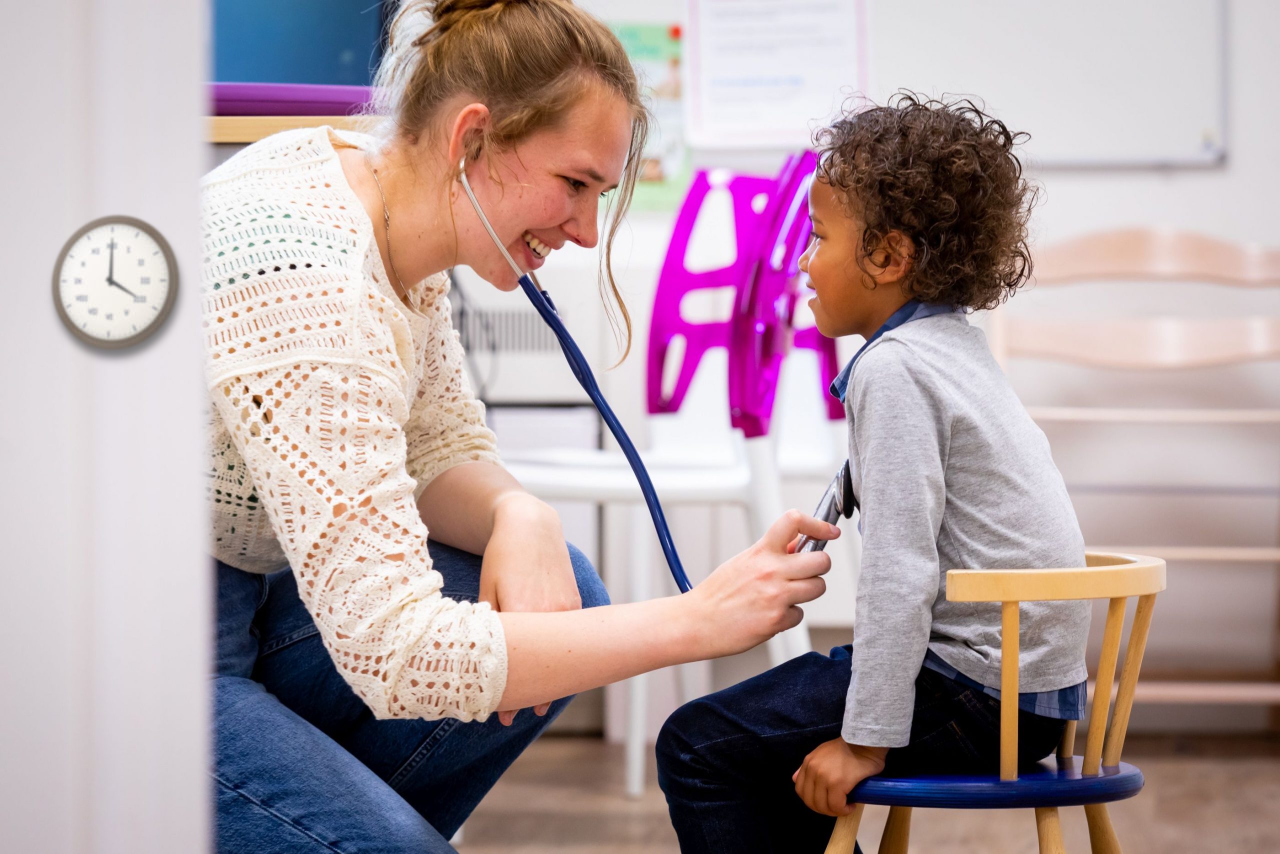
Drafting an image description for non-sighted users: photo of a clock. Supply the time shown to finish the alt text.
4:00
